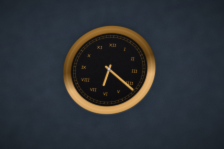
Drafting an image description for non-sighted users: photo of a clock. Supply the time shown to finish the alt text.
6:21
